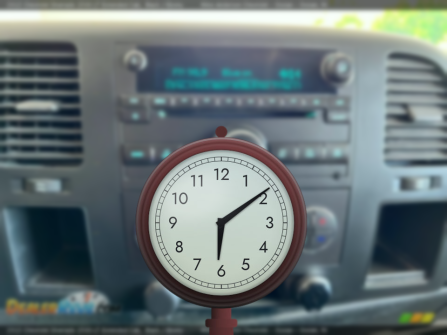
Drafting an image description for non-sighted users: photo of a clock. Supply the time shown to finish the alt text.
6:09
